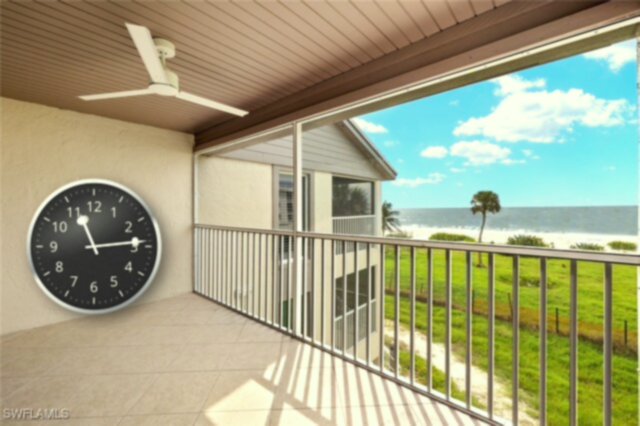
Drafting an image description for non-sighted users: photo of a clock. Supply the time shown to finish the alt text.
11:14
